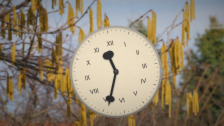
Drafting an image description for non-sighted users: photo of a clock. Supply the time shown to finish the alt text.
11:34
